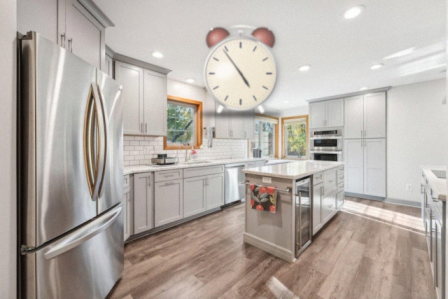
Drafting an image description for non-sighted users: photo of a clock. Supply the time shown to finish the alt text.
4:54
